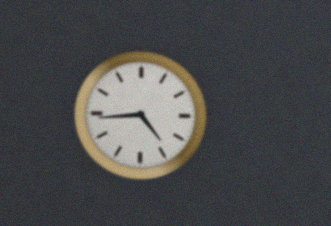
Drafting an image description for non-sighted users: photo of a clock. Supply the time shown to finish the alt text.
4:44
